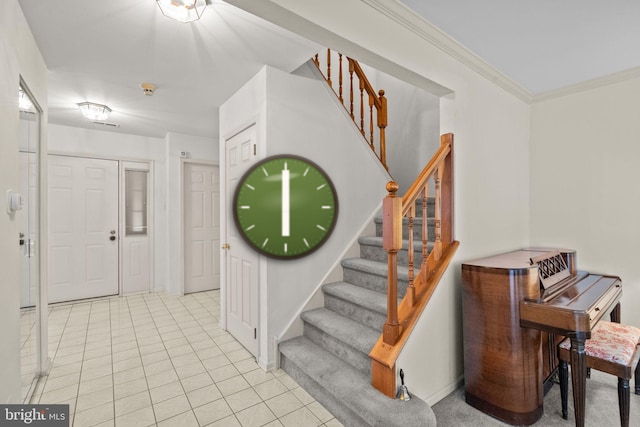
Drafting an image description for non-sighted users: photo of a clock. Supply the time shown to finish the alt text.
6:00
